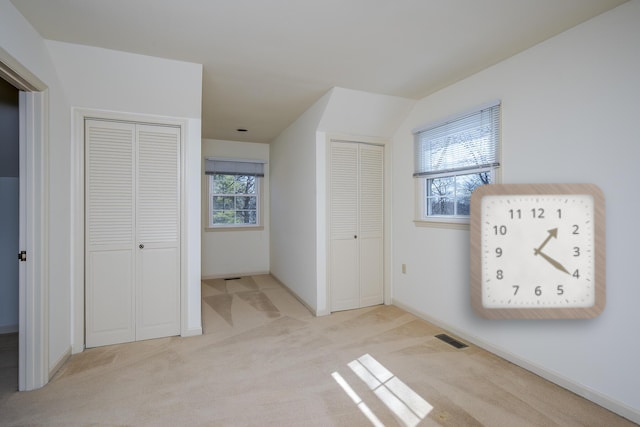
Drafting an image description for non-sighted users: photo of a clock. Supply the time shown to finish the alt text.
1:21
